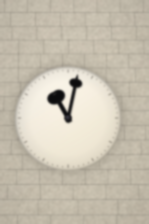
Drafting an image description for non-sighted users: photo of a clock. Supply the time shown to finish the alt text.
11:02
